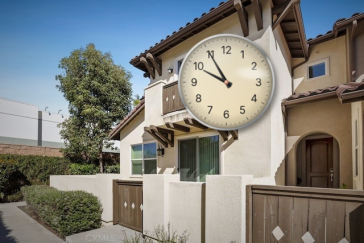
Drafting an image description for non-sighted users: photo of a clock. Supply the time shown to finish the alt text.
9:55
